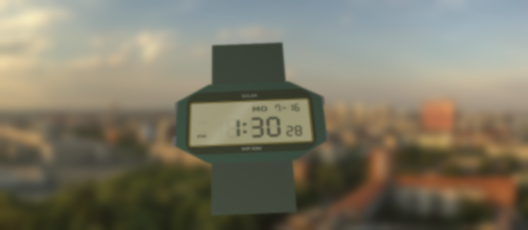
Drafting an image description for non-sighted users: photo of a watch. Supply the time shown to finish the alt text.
1:30:28
